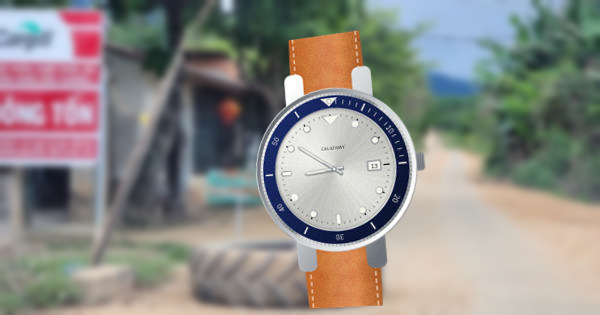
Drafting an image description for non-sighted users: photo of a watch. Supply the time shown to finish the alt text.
8:51
